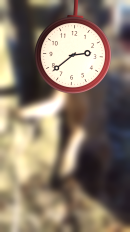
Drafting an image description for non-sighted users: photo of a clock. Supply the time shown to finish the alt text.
2:38
